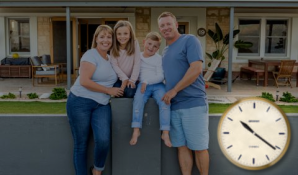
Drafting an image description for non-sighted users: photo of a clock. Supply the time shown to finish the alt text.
10:21
